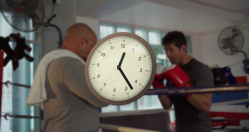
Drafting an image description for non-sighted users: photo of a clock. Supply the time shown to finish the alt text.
12:23
